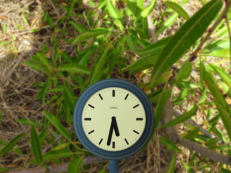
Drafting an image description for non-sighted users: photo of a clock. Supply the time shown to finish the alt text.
5:32
